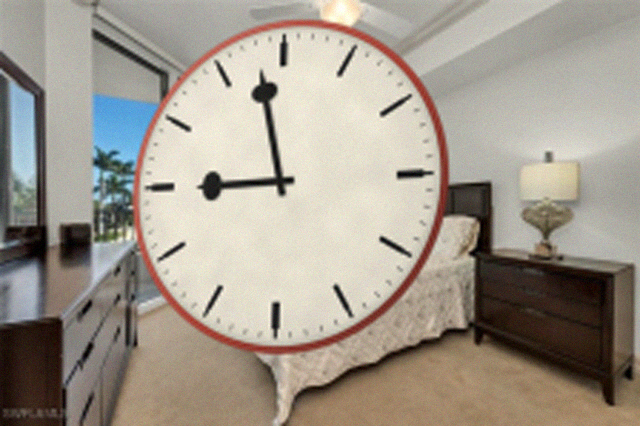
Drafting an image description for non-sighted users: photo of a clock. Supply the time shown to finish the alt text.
8:58
